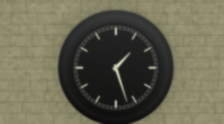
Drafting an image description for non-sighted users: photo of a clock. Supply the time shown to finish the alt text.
1:27
